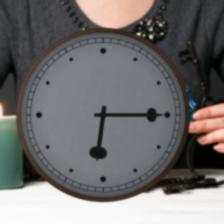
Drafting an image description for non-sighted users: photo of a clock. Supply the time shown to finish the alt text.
6:15
